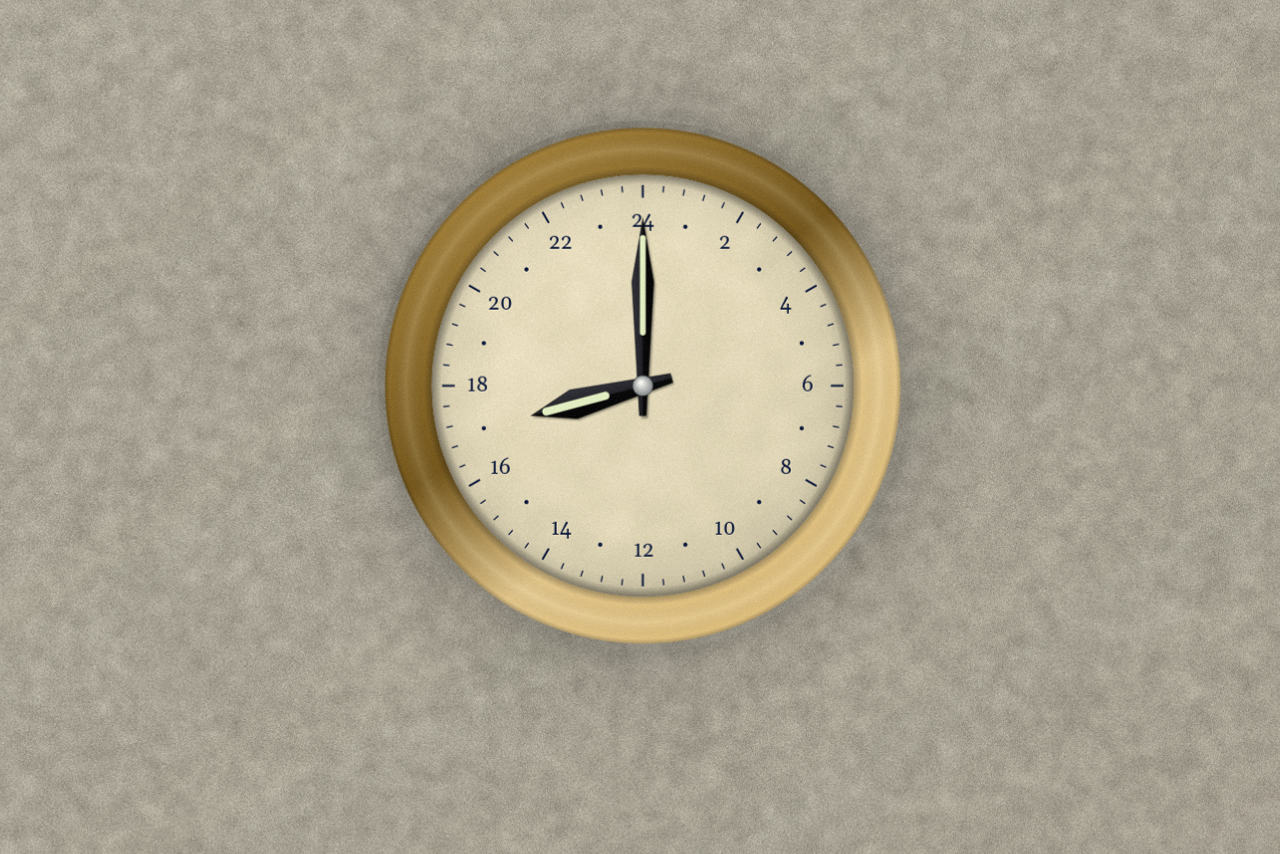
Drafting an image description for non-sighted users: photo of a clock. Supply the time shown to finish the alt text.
17:00
